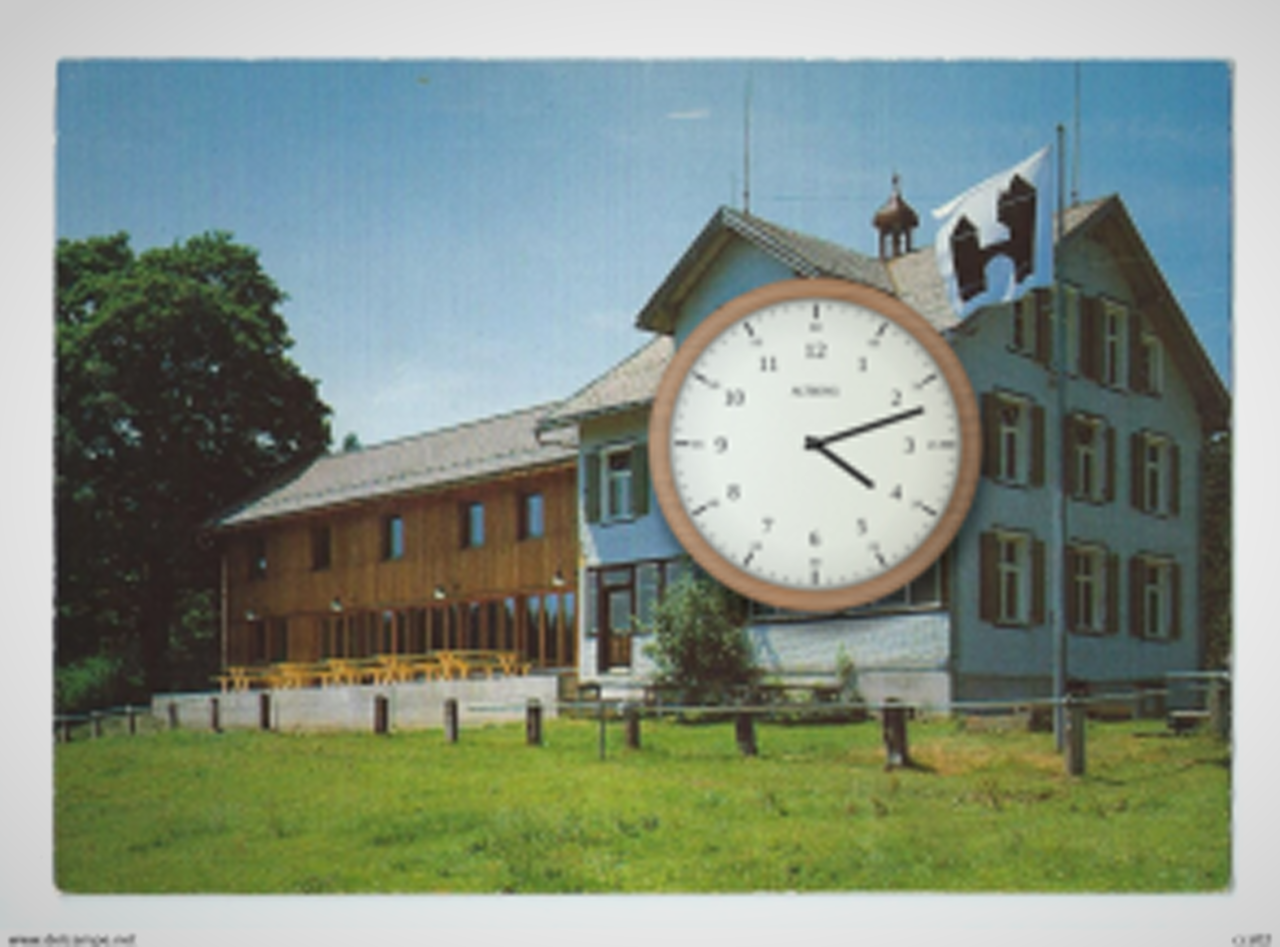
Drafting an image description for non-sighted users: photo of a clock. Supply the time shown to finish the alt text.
4:12
